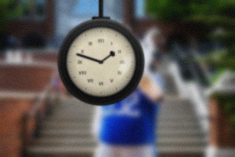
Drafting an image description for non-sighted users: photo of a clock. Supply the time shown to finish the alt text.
1:48
